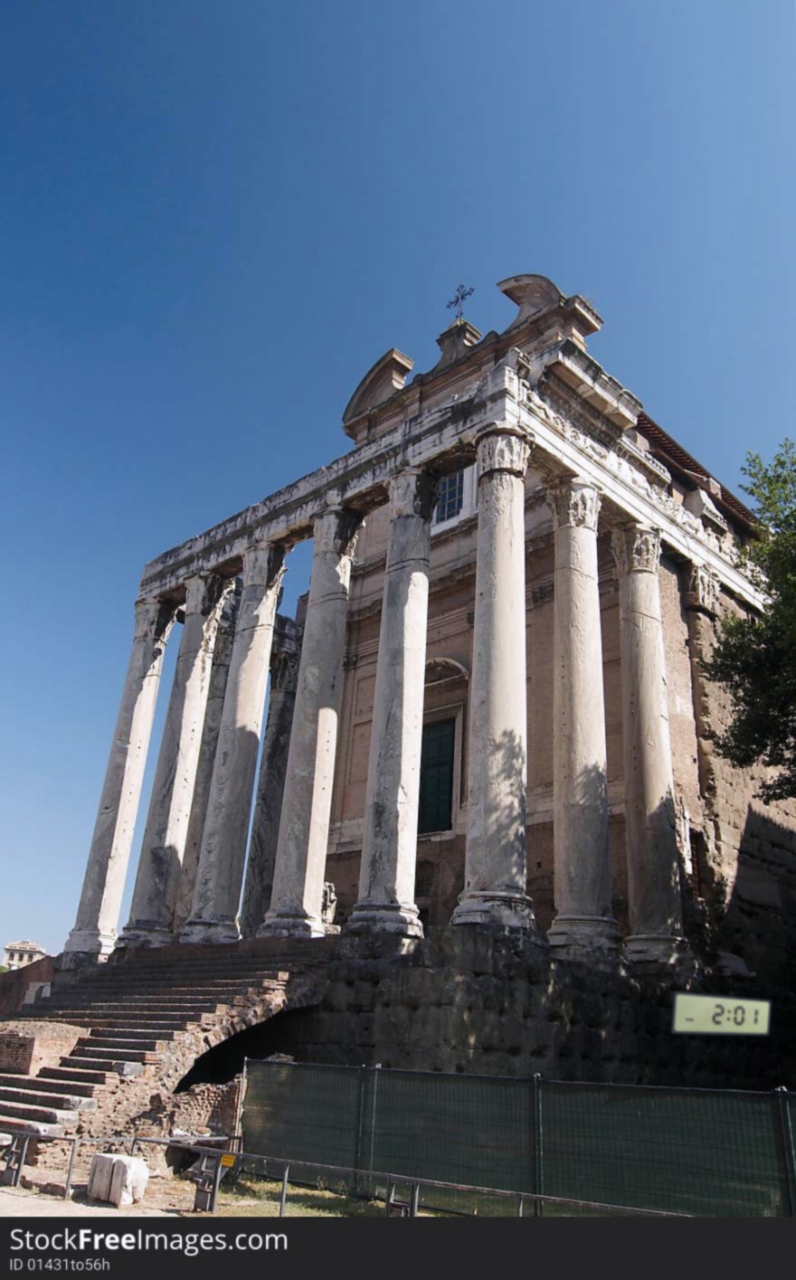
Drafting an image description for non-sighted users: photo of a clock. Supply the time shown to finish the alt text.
2:01
